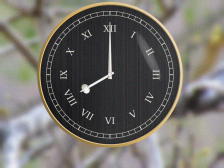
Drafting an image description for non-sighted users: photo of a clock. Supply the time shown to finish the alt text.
8:00
